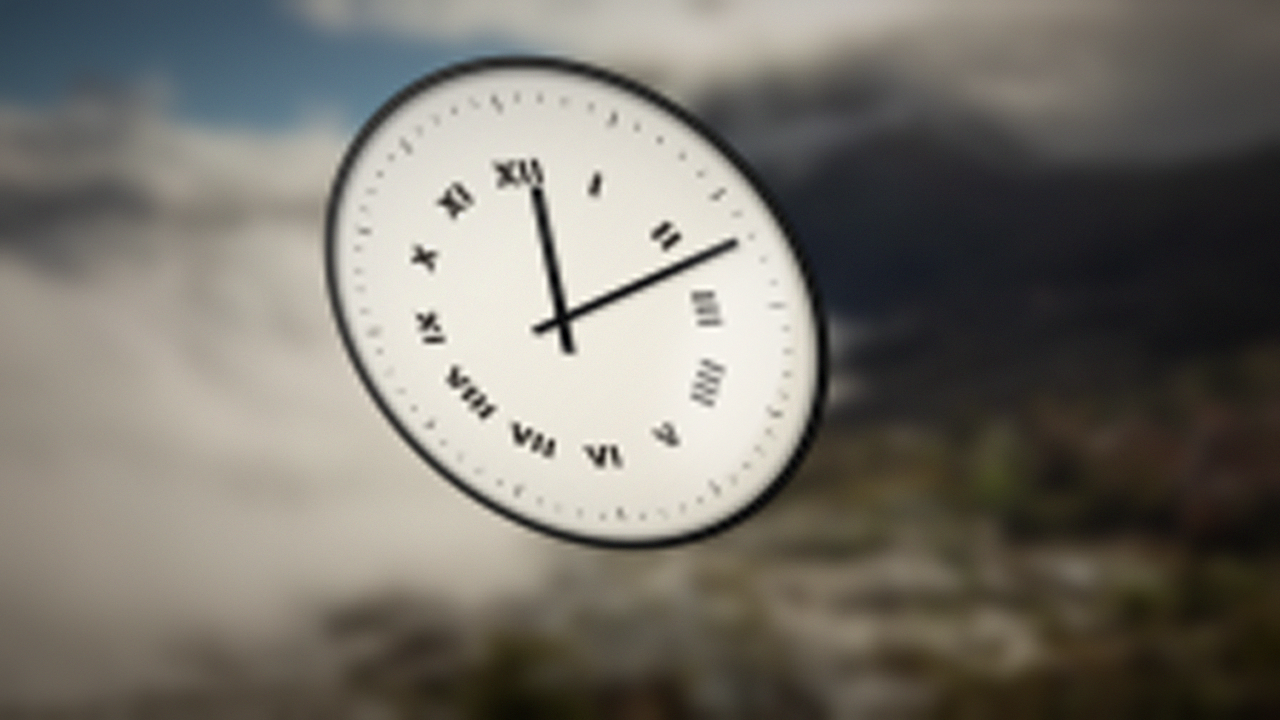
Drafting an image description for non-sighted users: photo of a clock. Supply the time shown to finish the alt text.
12:12
